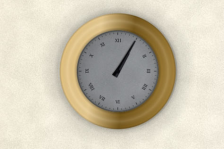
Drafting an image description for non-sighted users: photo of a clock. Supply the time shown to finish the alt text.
1:05
